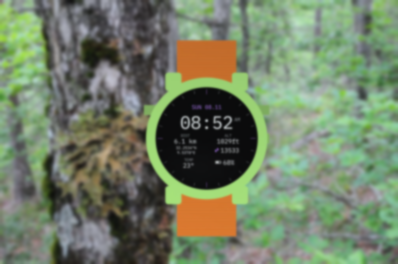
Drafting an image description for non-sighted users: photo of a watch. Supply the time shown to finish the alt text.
8:52
